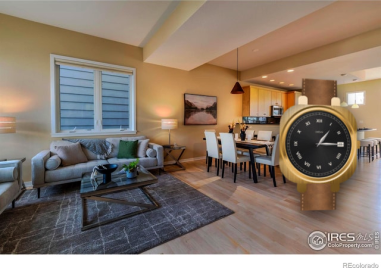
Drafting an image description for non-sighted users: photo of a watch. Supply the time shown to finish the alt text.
1:15
